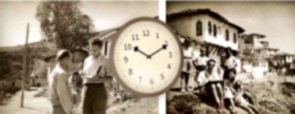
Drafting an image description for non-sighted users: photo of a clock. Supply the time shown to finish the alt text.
10:11
